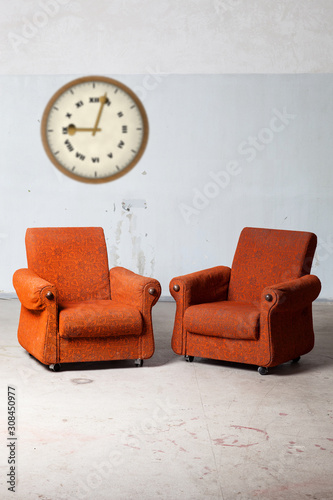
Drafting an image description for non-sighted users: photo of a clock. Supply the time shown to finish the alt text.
9:03
